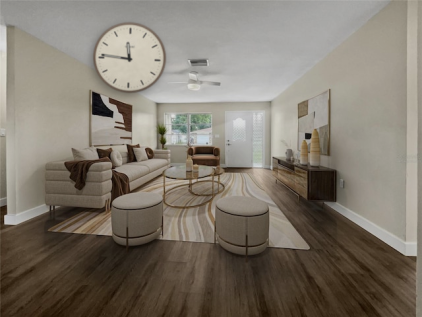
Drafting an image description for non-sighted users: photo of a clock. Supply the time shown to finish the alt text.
11:46
